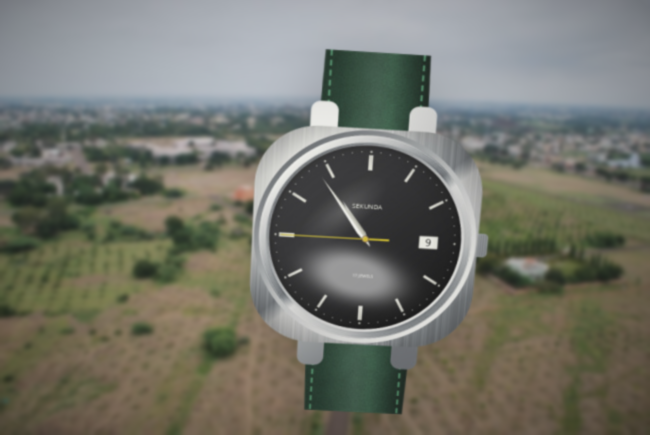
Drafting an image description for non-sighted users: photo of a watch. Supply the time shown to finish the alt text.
10:53:45
